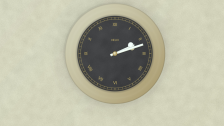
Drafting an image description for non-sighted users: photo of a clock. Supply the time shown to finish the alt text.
2:12
